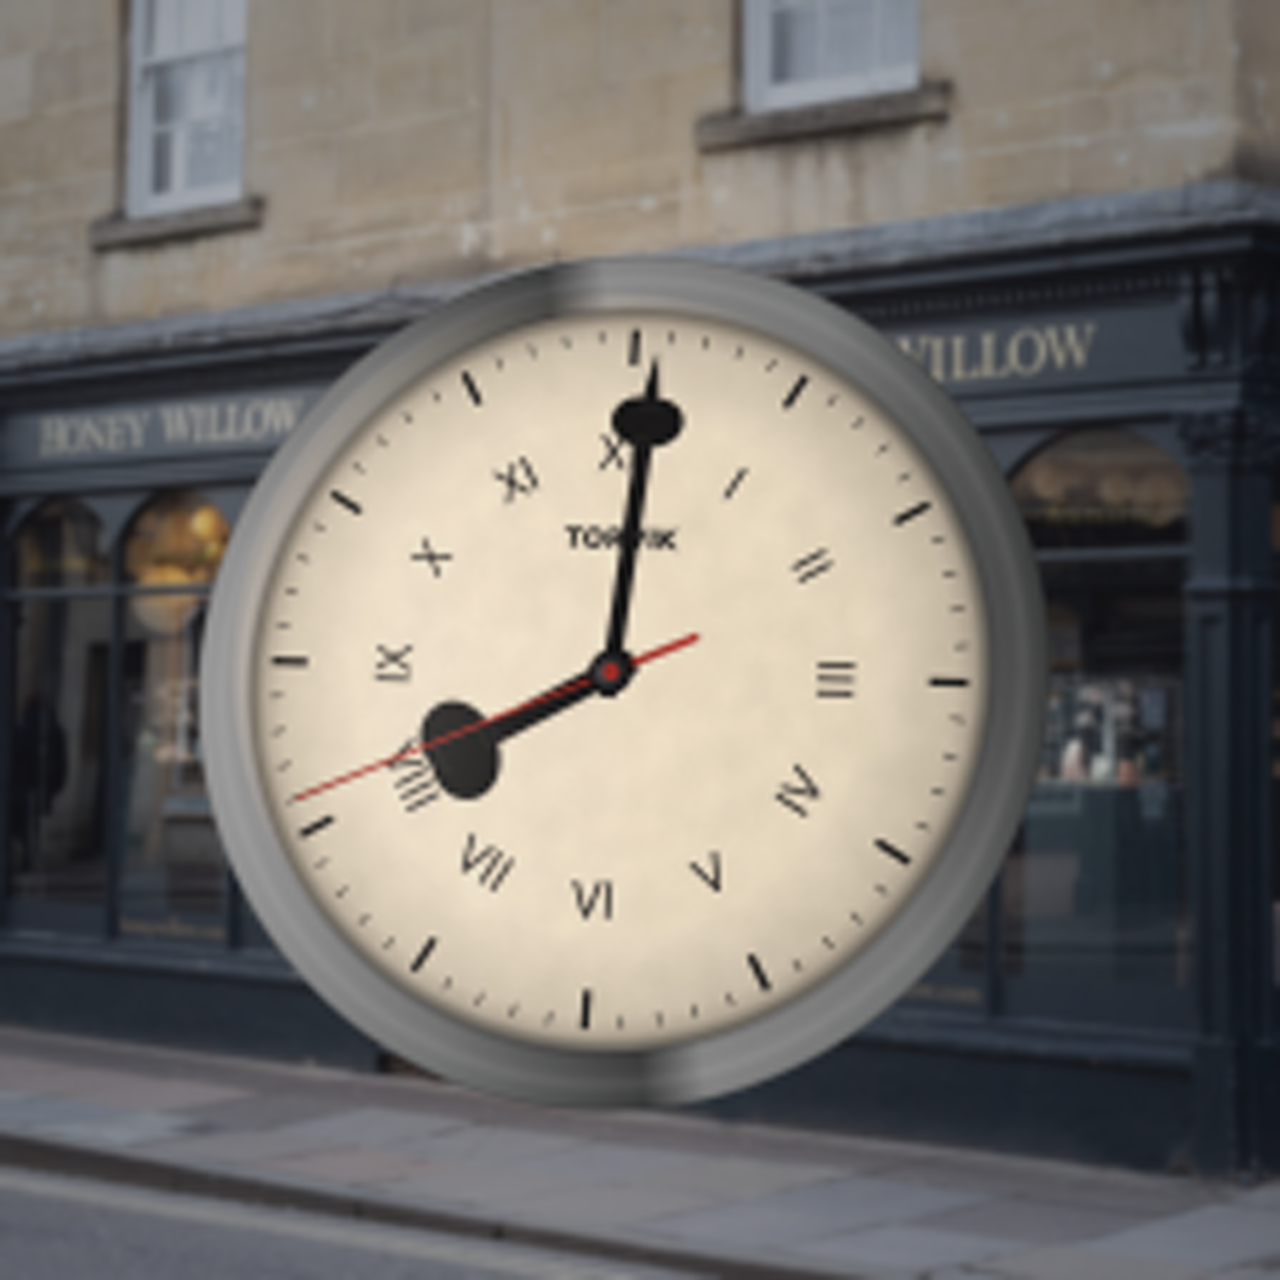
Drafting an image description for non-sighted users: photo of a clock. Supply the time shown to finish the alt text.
8:00:41
